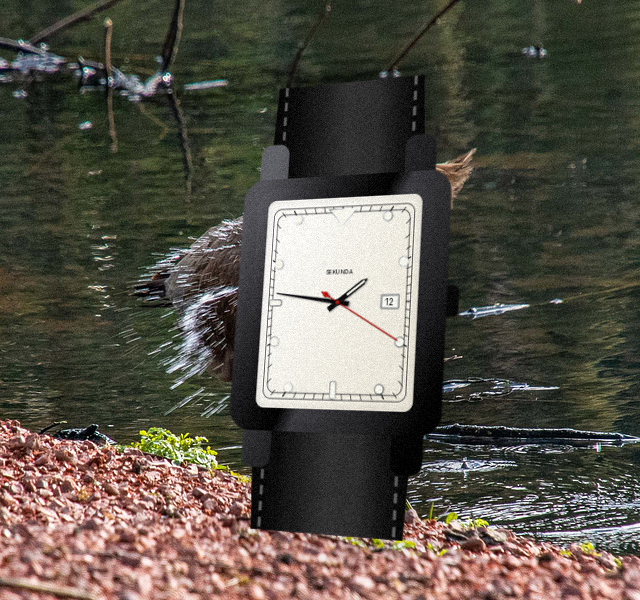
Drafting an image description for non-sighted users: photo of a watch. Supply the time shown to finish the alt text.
1:46:20
